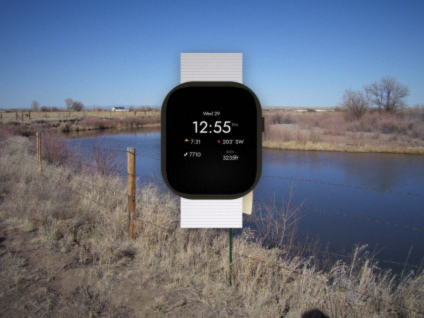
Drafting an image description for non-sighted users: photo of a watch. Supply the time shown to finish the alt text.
12:55
